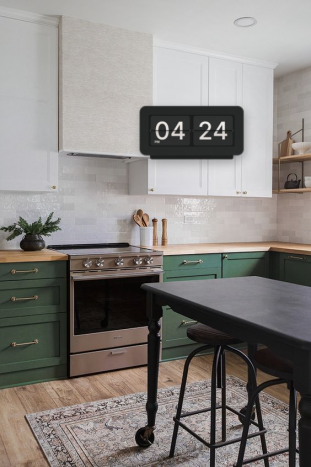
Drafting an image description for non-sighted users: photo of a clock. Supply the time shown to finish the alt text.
4:24
